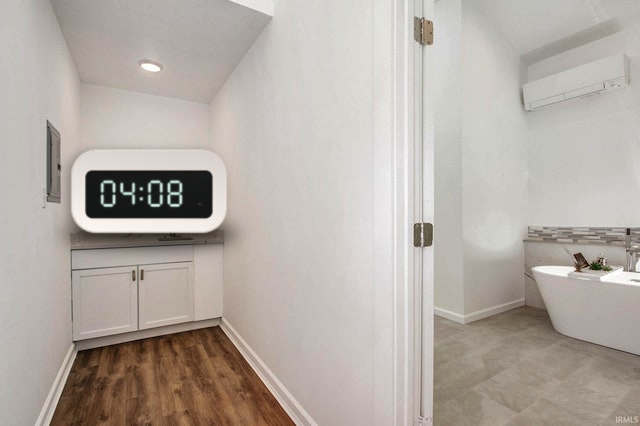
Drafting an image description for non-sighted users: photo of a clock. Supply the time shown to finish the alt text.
4:08
